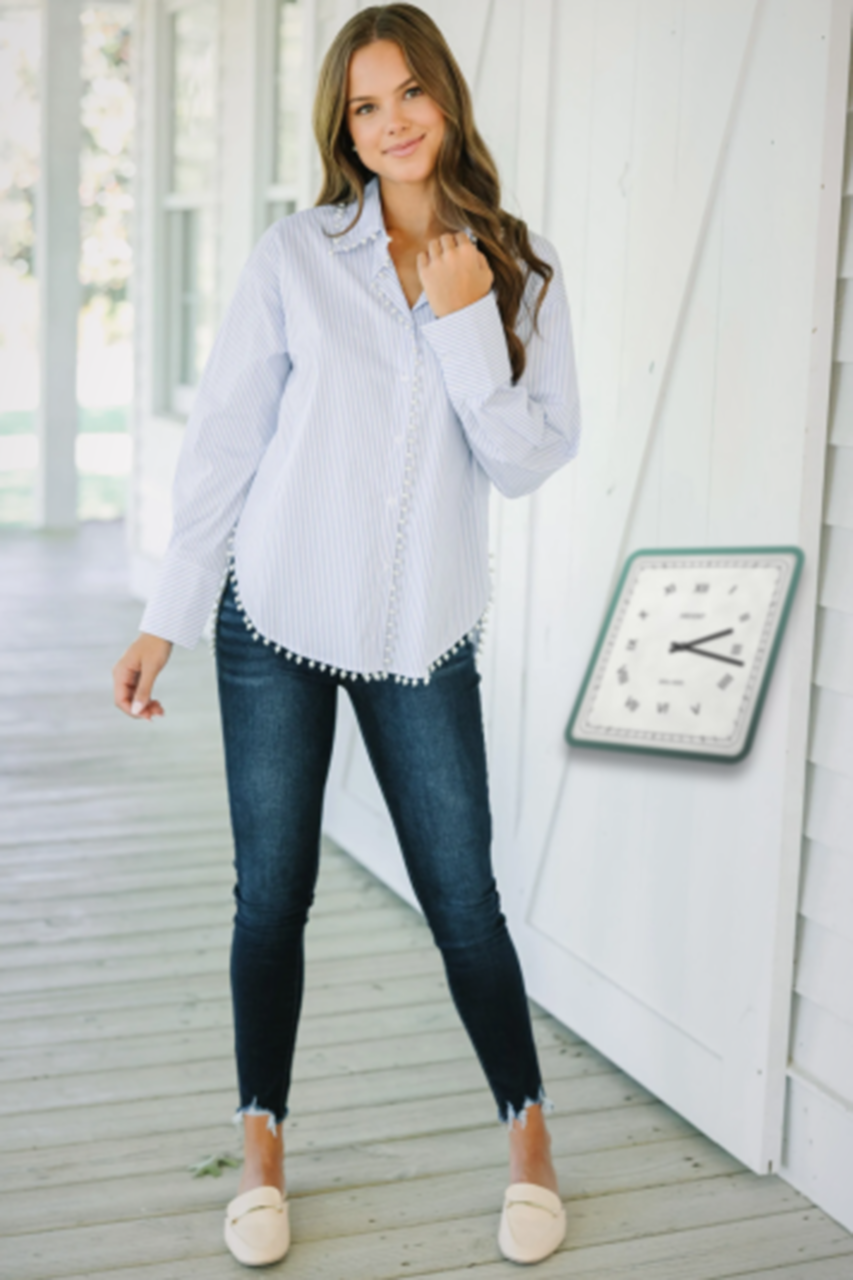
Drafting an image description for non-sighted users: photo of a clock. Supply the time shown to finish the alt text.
2:17
